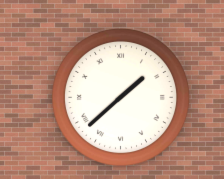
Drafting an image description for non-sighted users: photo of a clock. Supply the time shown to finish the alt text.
1:38
